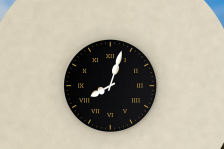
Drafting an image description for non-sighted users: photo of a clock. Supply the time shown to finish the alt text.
8:03
